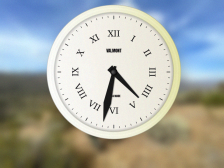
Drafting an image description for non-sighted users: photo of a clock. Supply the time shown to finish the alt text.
4:32
